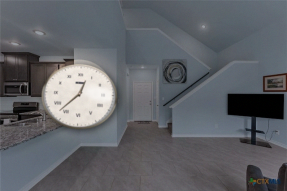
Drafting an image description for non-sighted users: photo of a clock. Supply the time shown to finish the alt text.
12:37
